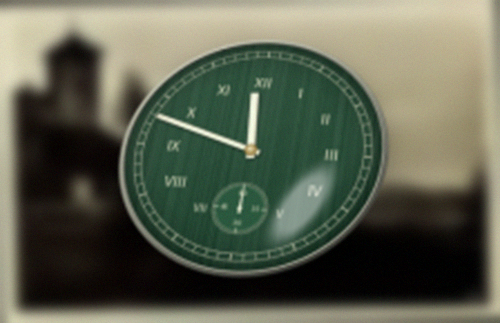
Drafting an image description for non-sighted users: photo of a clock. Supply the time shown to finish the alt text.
11:48
